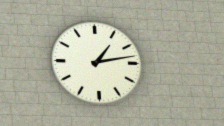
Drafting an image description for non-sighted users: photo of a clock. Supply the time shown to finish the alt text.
1:13
